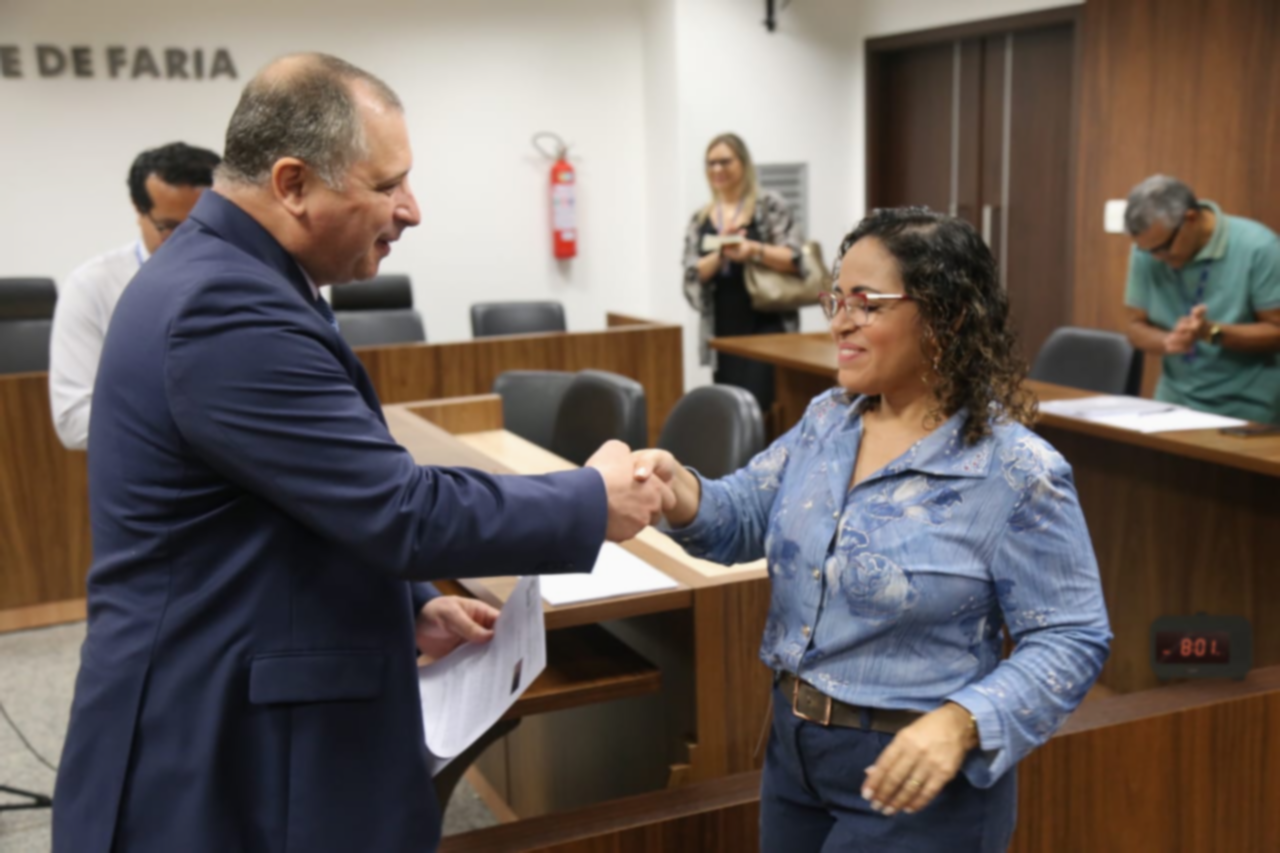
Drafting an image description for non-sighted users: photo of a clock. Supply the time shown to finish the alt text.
8:01
